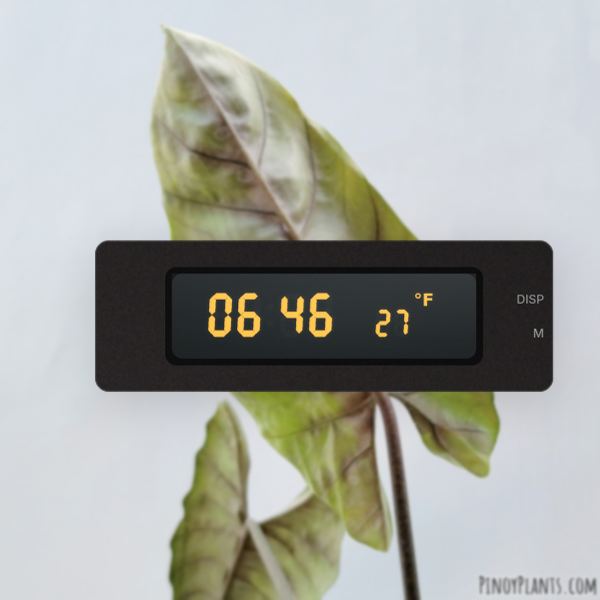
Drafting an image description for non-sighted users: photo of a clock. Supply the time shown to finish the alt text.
6:46
